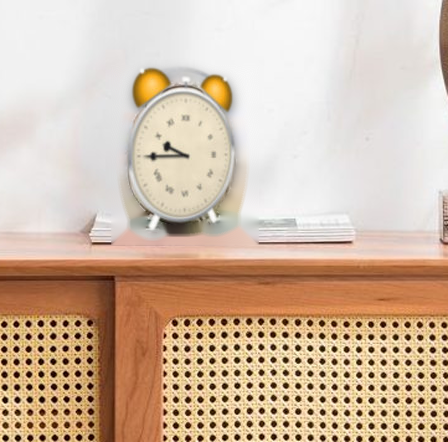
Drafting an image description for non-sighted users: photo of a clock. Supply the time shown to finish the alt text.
9:45
